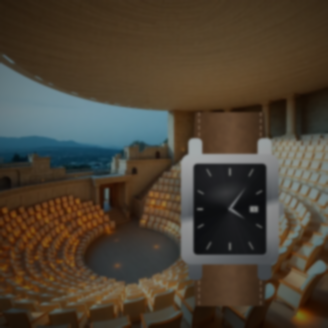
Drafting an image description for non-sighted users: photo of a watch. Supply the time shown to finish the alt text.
4:06
